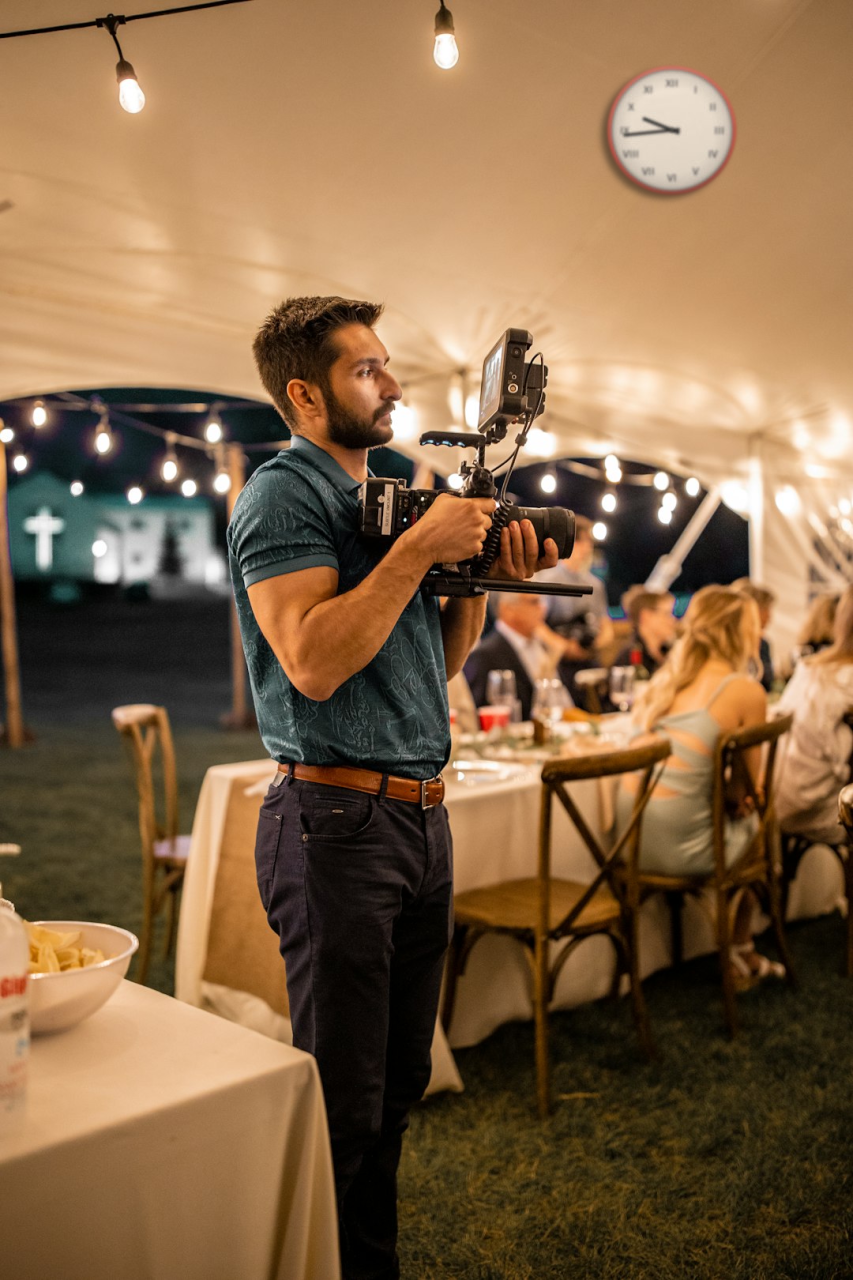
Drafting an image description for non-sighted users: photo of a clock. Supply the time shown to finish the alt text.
9:44
